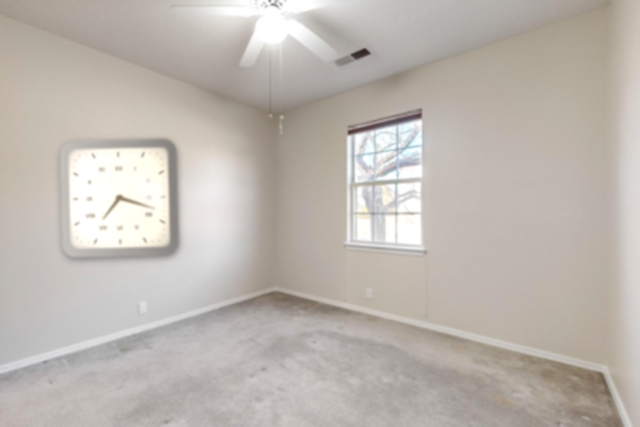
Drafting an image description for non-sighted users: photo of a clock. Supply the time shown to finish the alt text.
7:18
